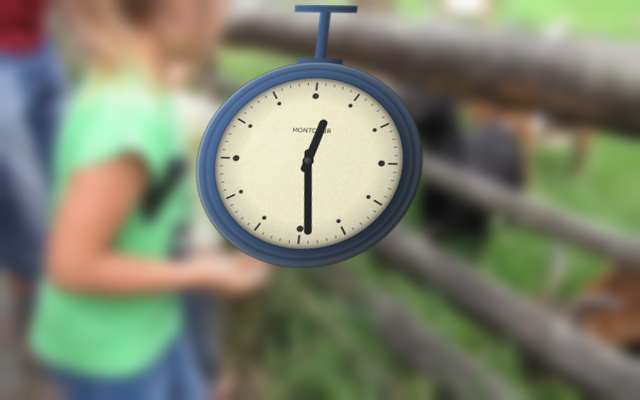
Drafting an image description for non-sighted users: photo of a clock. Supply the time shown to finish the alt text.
12:29
